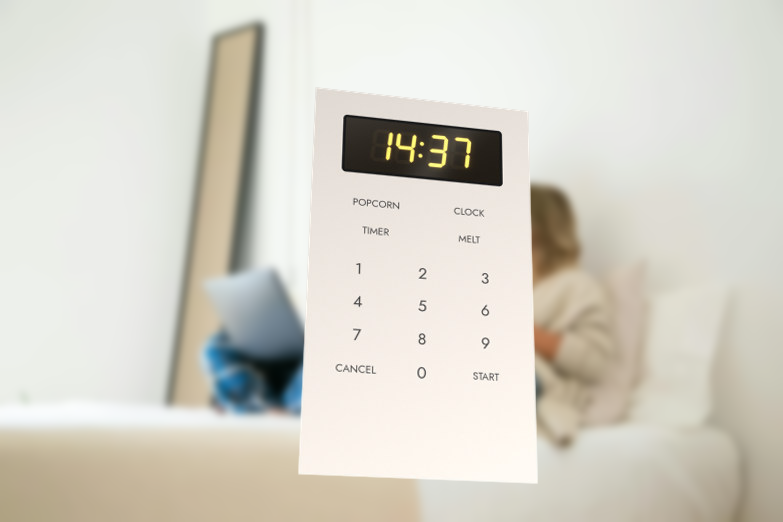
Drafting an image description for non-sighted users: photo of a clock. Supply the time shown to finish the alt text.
14:37
